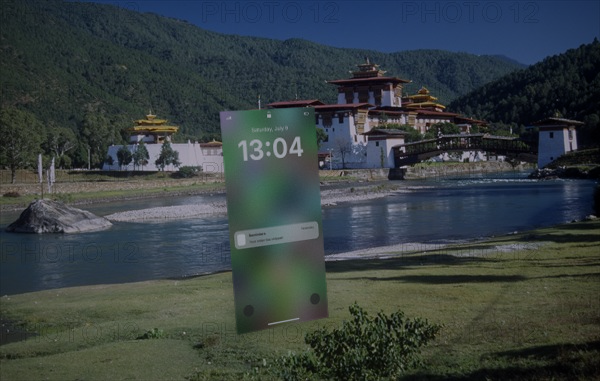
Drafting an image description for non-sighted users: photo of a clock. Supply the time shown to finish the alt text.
13:04
